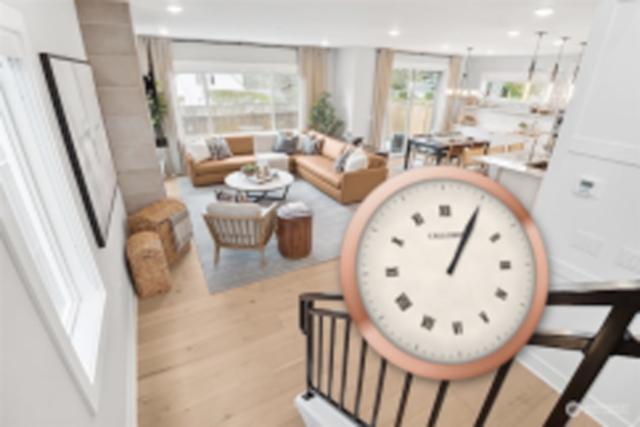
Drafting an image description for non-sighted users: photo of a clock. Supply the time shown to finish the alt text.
1:05
